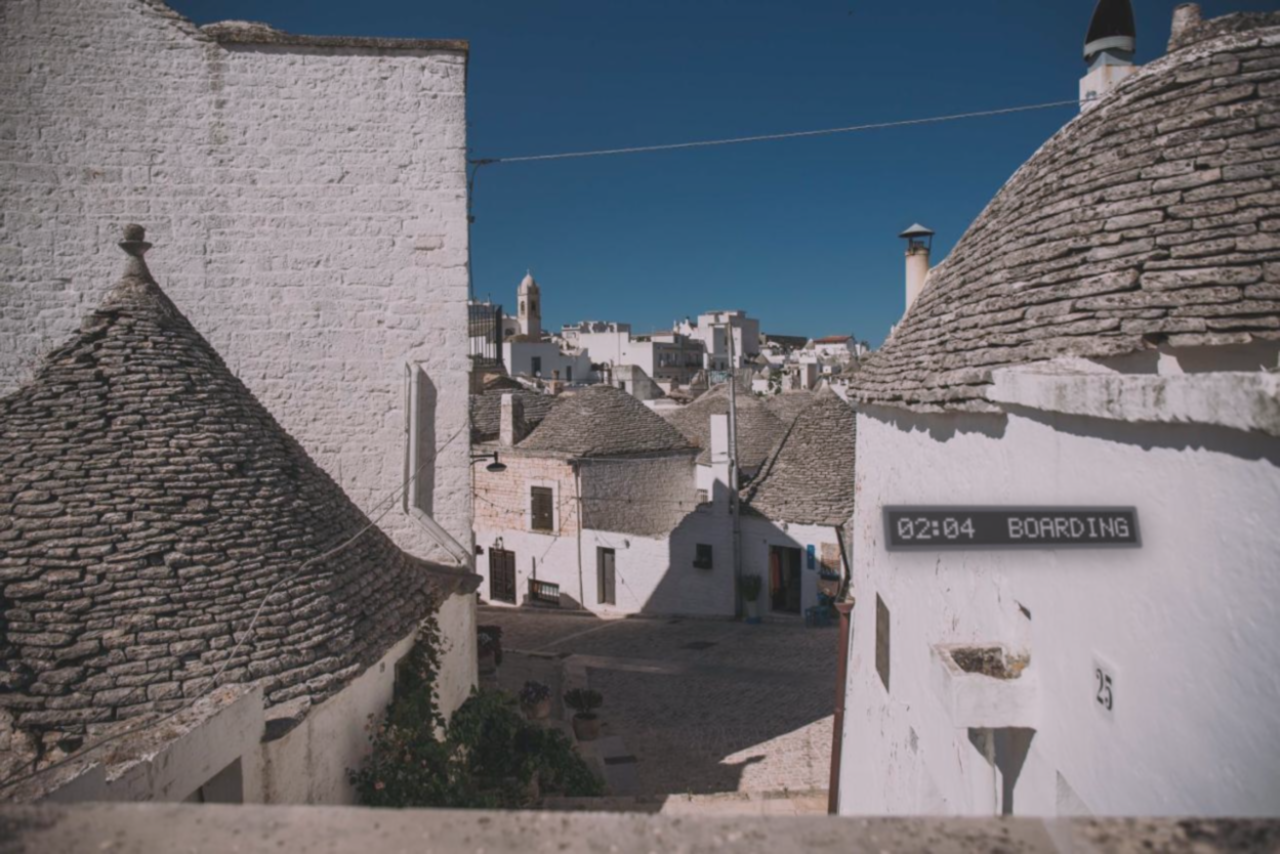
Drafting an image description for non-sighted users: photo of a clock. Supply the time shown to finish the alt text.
2:04
